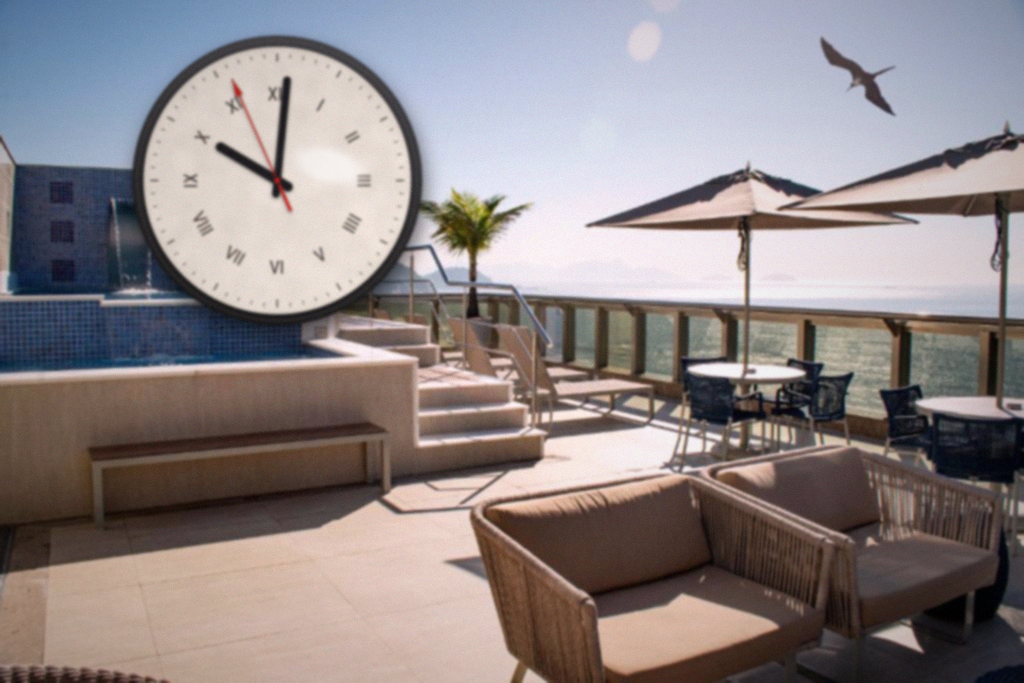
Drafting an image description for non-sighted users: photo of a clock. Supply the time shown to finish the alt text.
10:00:56
